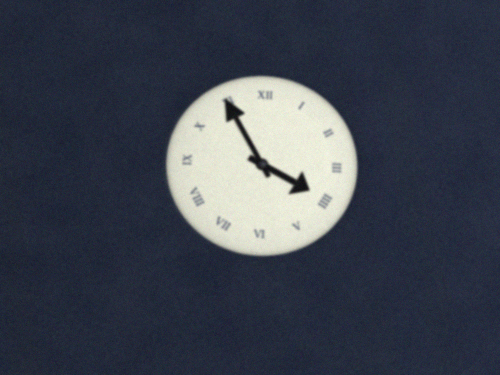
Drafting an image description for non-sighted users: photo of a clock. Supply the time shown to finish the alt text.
3:55
